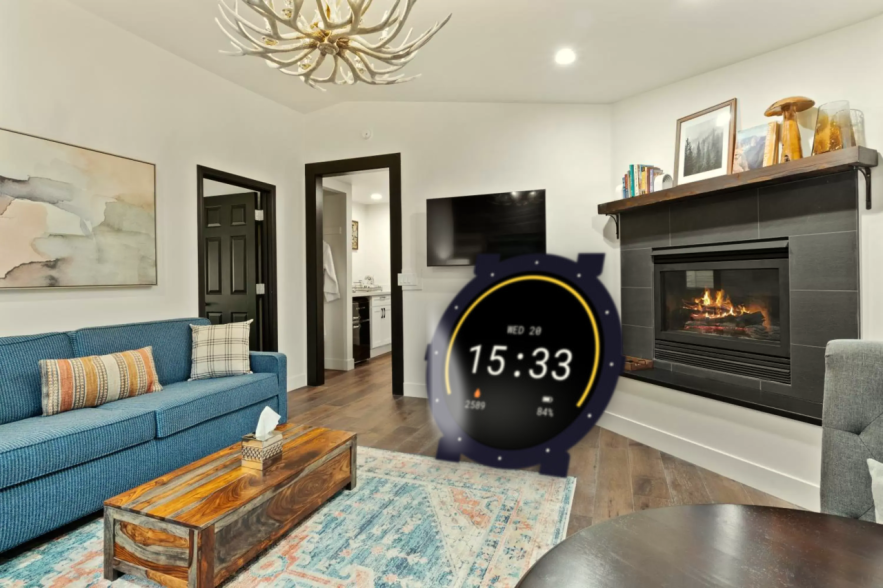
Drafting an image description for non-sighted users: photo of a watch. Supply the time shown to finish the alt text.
15:33
